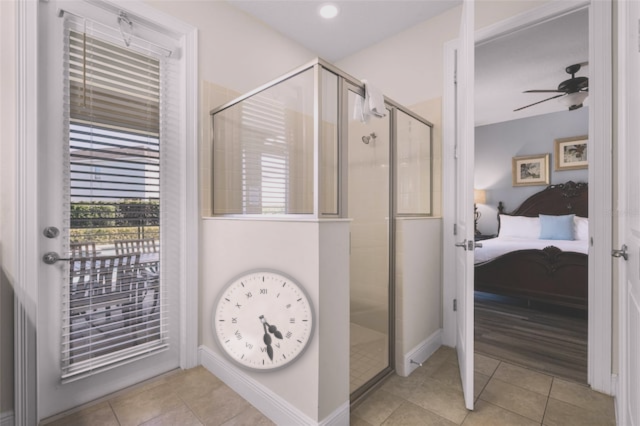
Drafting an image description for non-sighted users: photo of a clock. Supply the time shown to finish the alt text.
4:28
